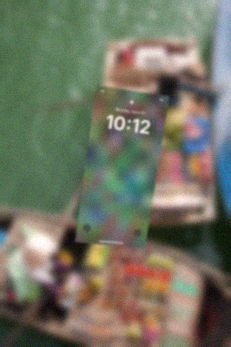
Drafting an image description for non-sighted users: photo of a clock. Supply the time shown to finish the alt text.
10:12
